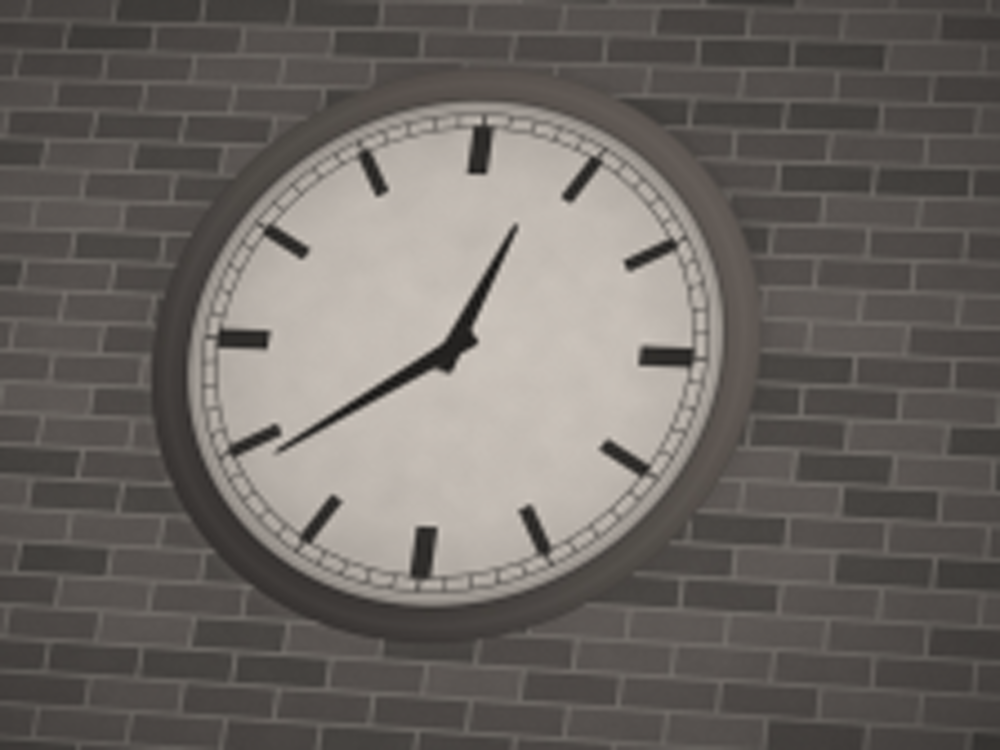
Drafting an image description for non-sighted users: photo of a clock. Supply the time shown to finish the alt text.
12:39
